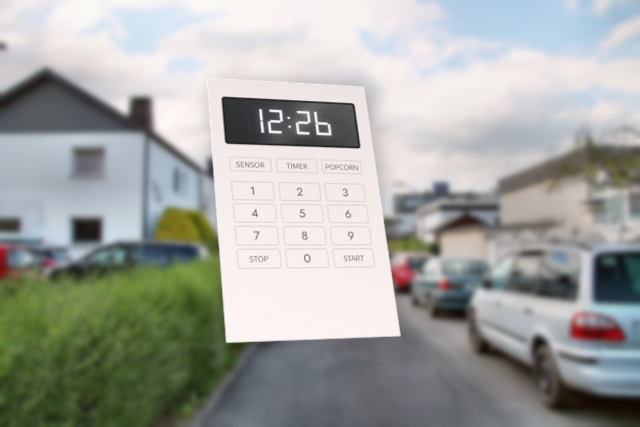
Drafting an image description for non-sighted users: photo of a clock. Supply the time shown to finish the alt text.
12:26
